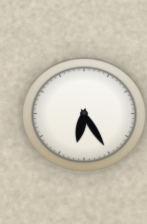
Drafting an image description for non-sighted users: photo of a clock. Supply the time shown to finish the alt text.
6:25
